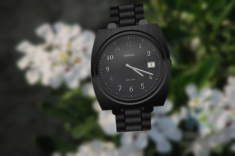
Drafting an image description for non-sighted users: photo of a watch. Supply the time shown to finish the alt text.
4:19
